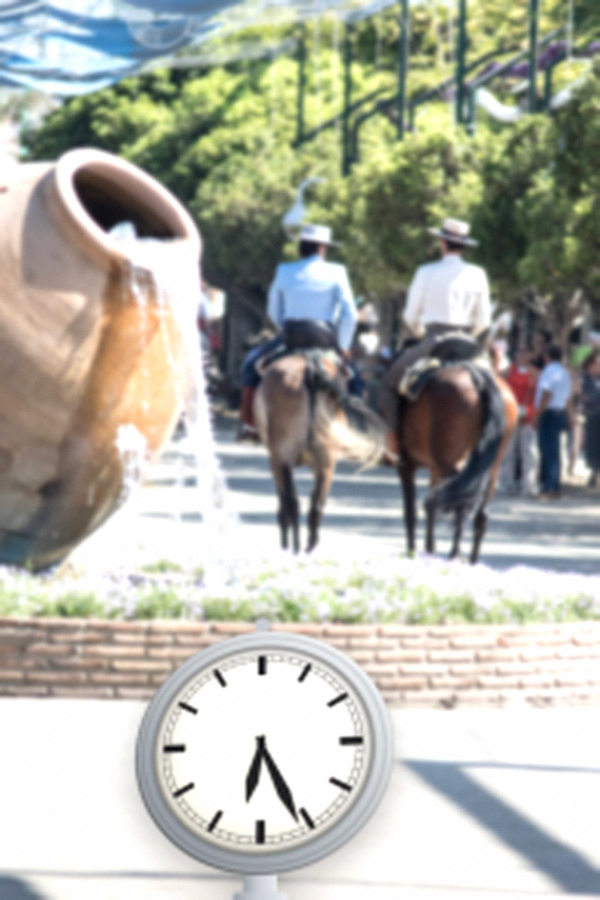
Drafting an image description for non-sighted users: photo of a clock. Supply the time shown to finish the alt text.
6:26
